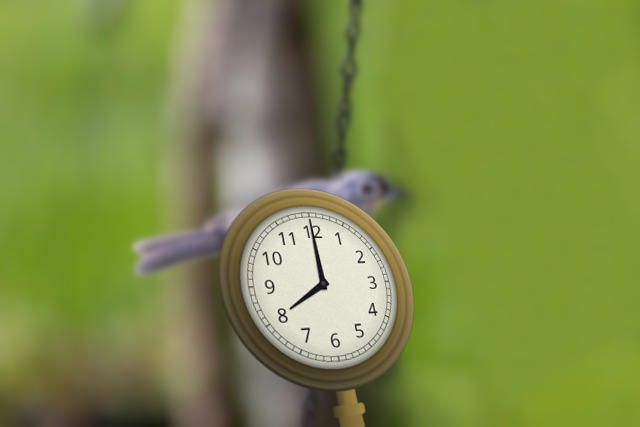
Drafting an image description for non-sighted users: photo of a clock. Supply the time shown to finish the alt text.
8:00
